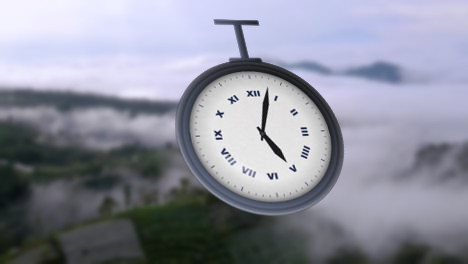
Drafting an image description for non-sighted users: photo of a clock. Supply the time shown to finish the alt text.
5:03
